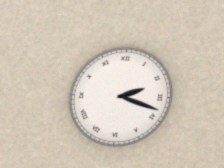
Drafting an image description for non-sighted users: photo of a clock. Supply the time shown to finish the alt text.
2:18
